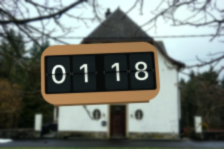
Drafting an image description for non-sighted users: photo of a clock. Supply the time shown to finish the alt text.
1:18
